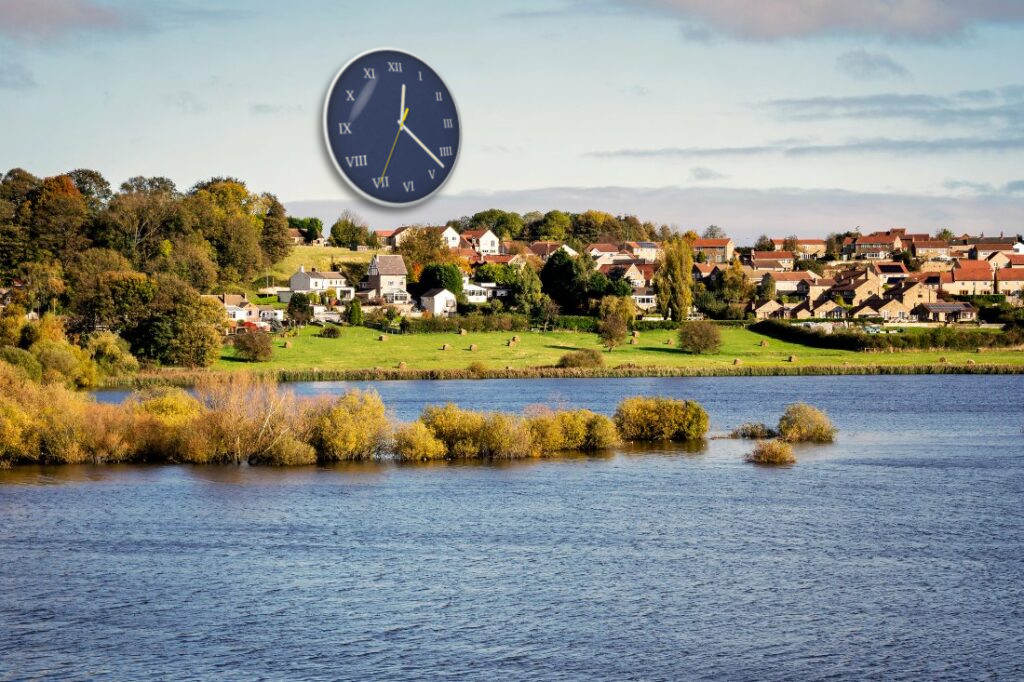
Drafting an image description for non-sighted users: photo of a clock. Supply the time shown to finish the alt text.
12:22:35
